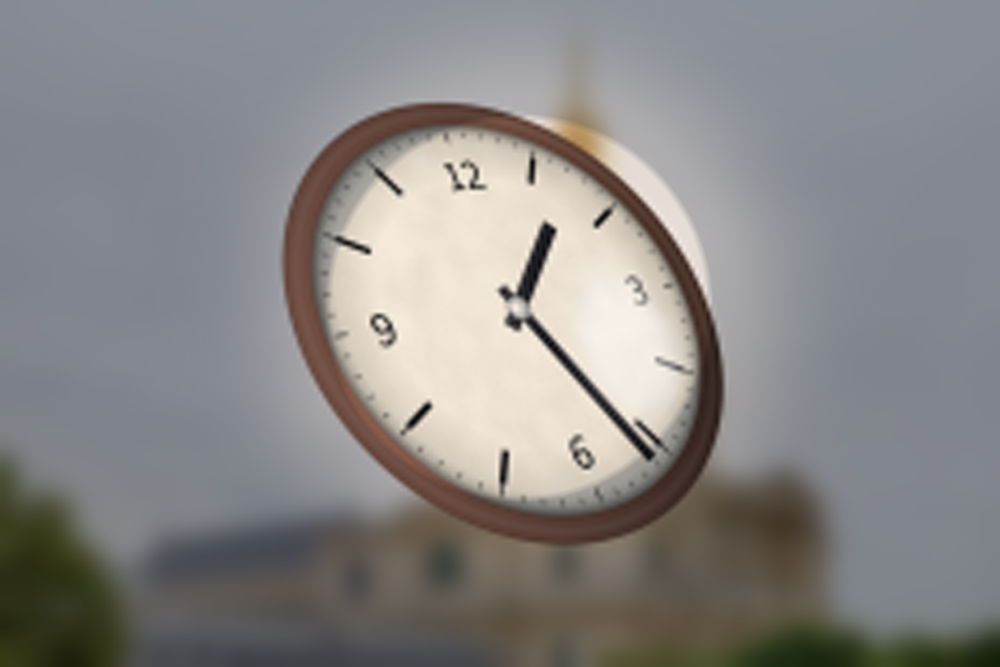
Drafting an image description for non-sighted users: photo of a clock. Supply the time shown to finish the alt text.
1:26
